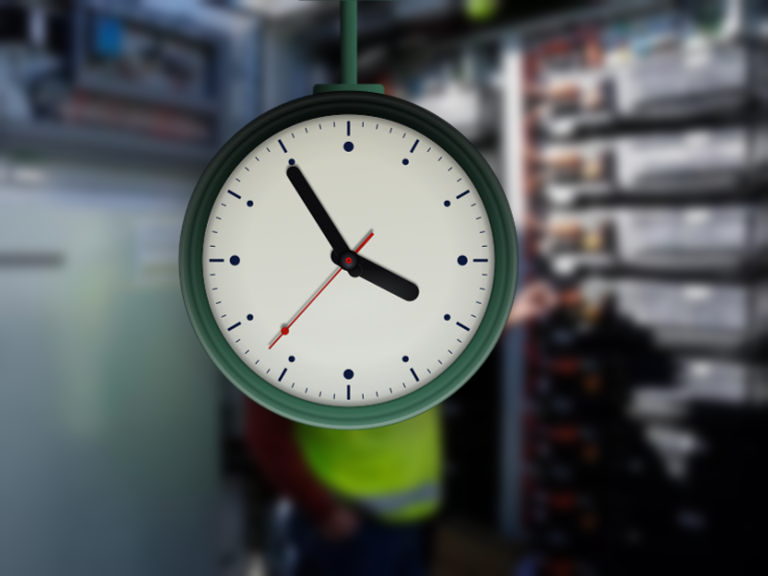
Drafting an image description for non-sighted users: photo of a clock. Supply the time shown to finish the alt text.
3:54:37
